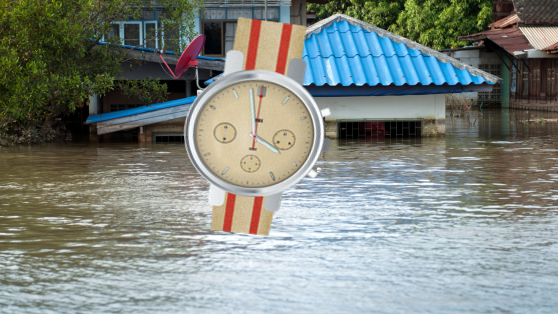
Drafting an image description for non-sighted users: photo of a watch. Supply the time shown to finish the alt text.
3:58
